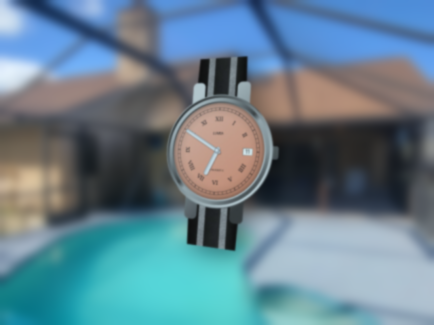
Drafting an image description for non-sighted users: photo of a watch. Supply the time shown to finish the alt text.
6:50
